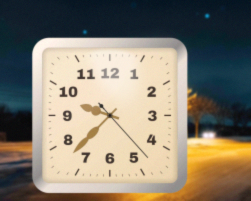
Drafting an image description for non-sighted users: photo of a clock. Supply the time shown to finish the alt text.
9:37:23
